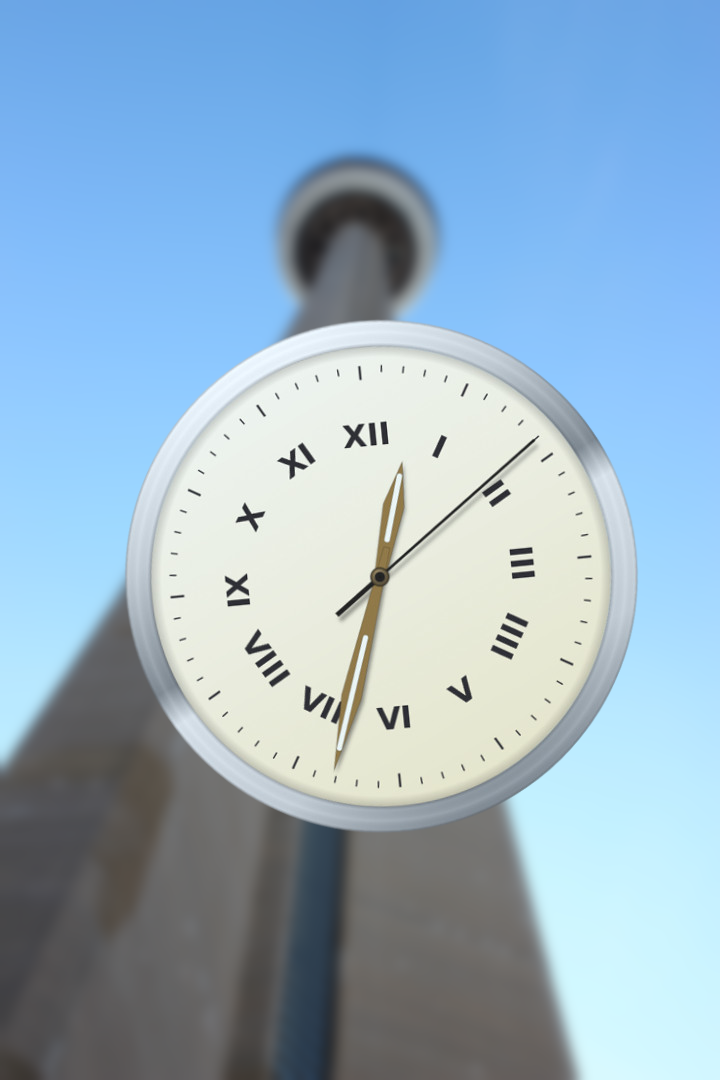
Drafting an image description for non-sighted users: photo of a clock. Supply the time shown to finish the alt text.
12:33:09
